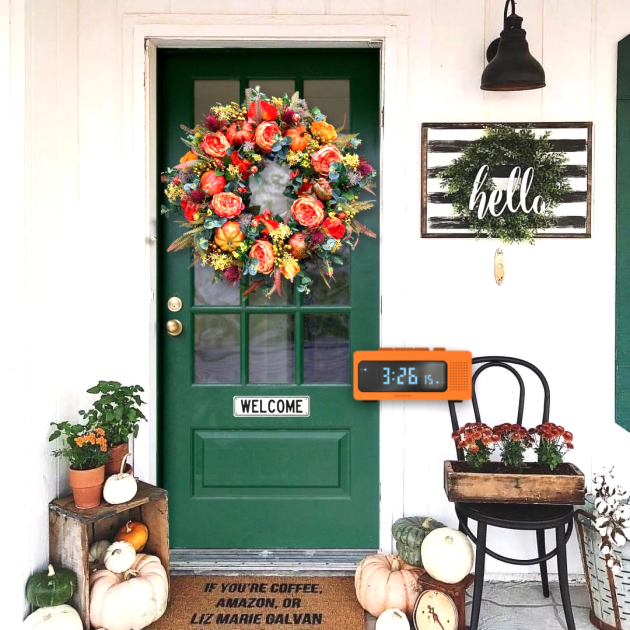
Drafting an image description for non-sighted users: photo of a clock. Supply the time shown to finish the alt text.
3:26:15
